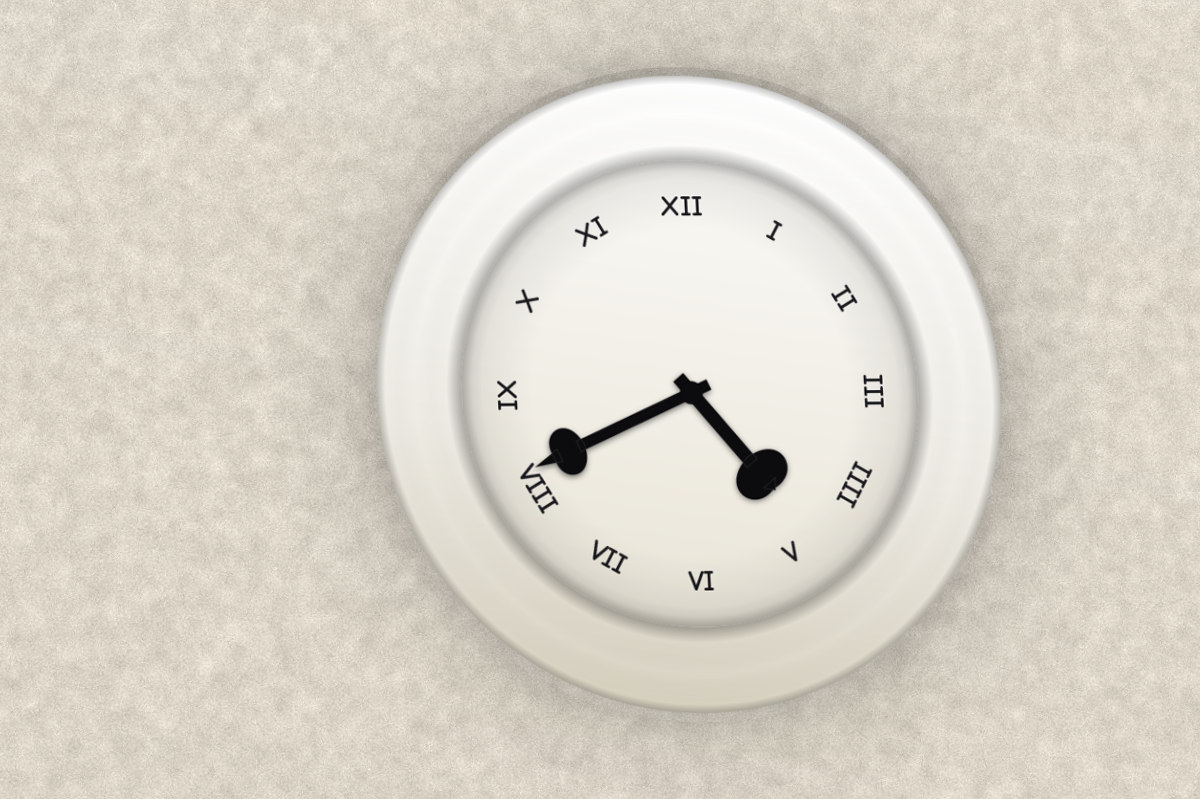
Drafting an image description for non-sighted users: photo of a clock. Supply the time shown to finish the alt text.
4:41
